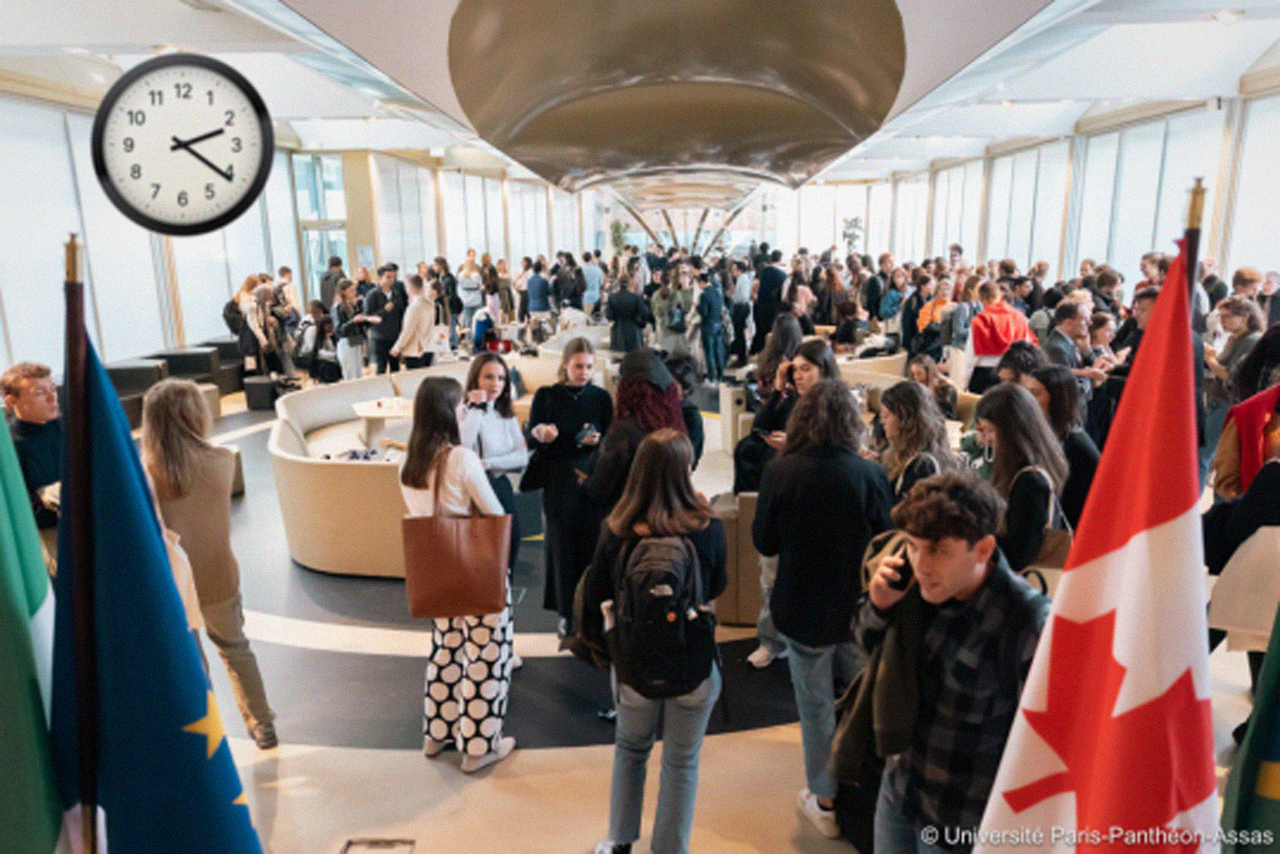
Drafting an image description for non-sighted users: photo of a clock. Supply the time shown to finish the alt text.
2:21
